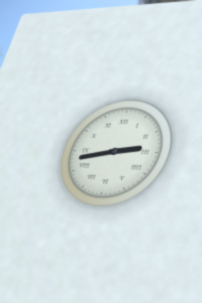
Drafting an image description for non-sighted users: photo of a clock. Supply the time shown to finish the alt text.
2:43
